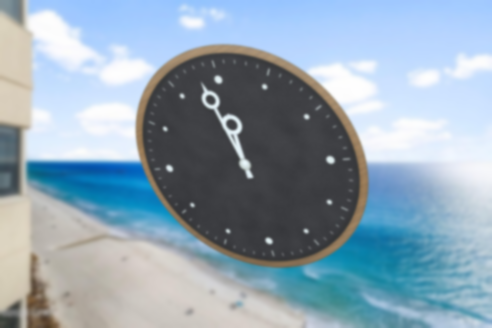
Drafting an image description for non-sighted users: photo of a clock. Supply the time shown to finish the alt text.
11:58
